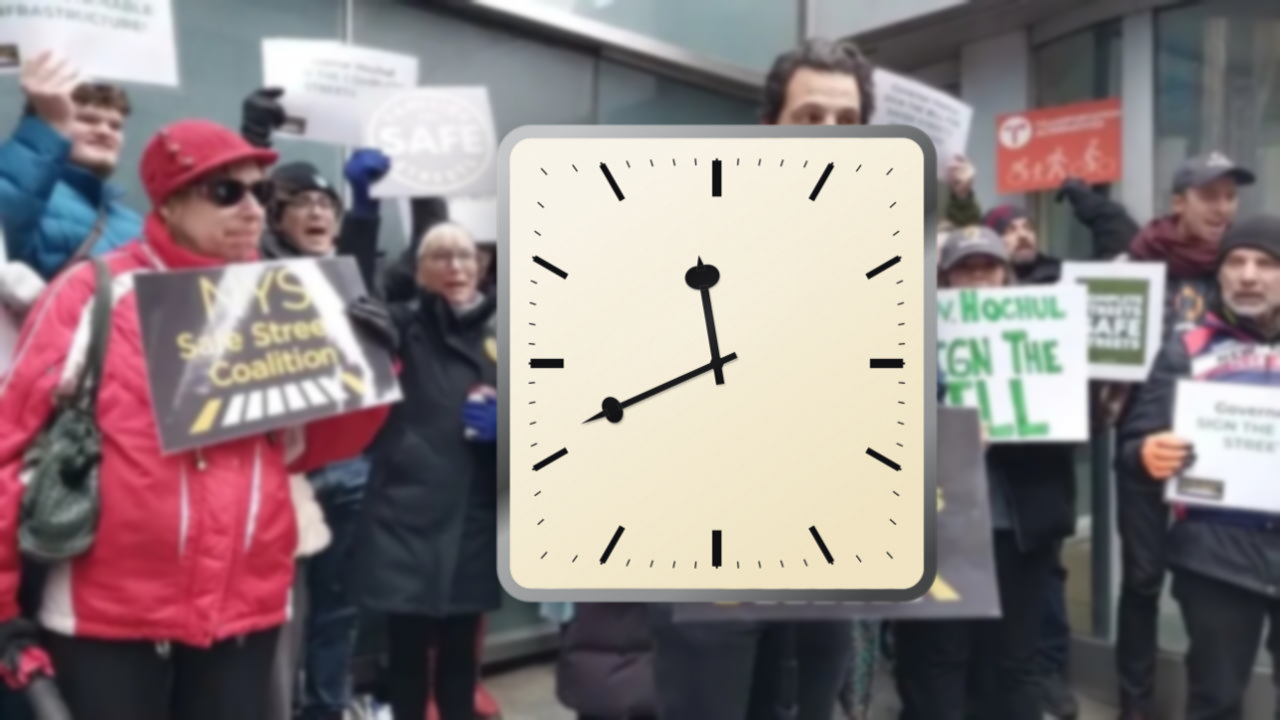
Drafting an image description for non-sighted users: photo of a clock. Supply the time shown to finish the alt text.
11:41
